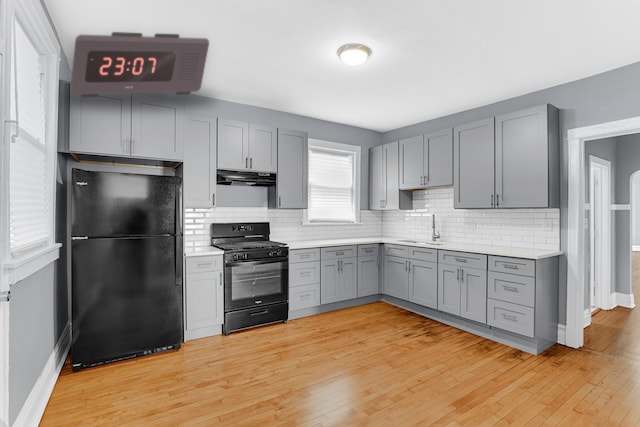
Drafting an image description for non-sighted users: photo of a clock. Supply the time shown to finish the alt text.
23:07
